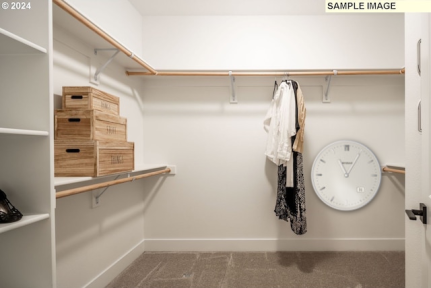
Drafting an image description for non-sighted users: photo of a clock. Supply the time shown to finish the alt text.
11:05
